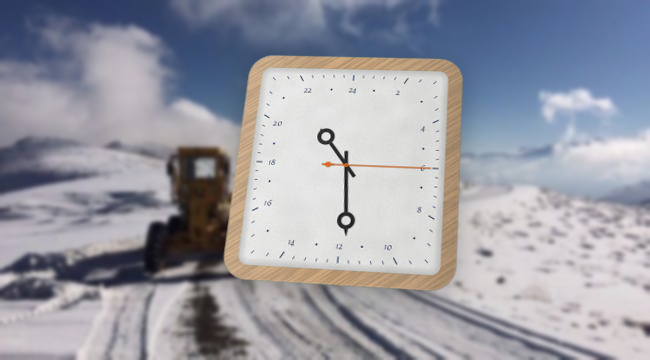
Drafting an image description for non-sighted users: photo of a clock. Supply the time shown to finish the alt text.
21:29:15
